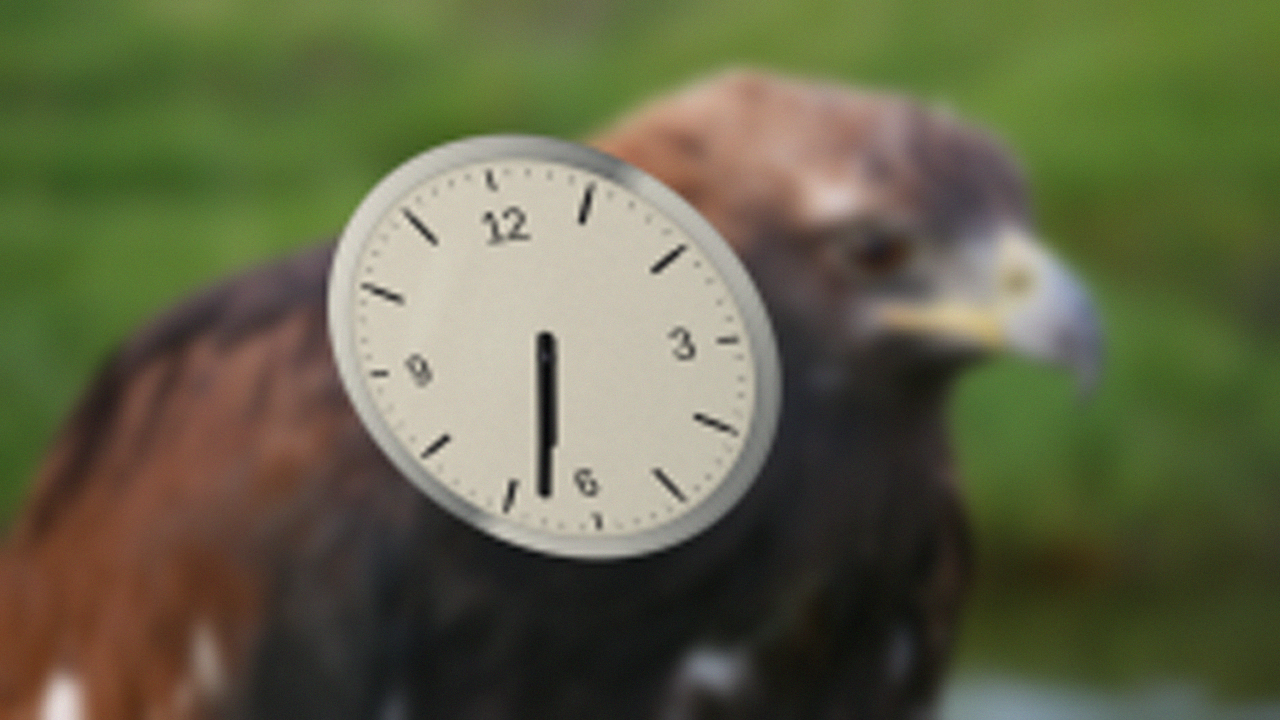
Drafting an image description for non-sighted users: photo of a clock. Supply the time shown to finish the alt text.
6:33
